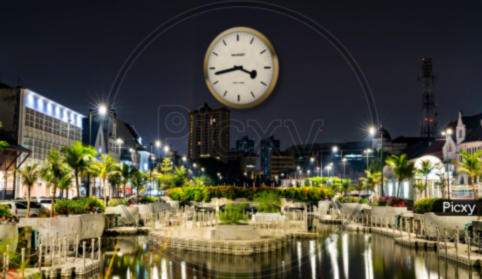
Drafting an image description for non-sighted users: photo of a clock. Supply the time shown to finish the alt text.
3:43
